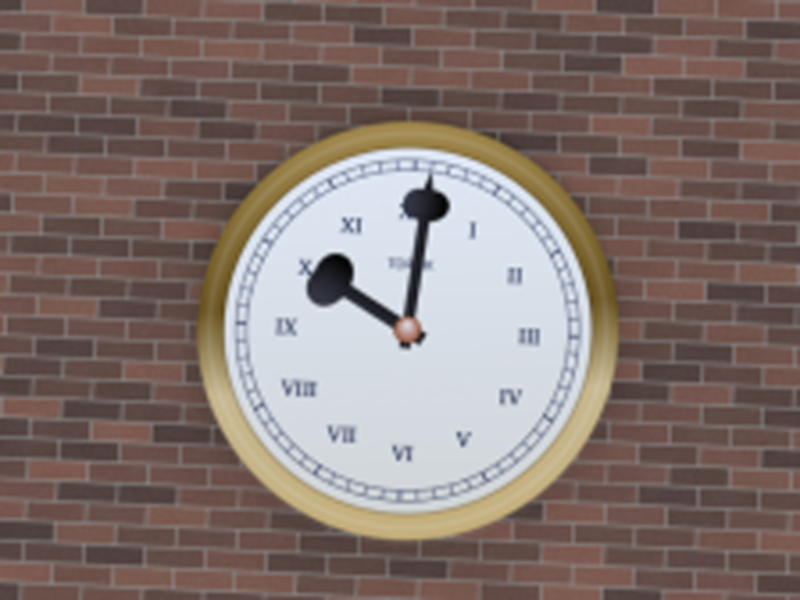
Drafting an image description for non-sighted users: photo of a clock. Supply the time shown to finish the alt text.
10:01
